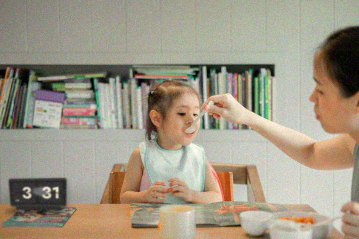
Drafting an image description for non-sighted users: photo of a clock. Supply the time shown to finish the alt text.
3:31
